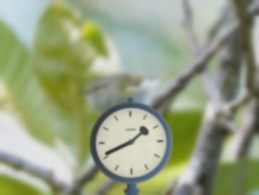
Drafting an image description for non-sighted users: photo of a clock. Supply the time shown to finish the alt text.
1:41
